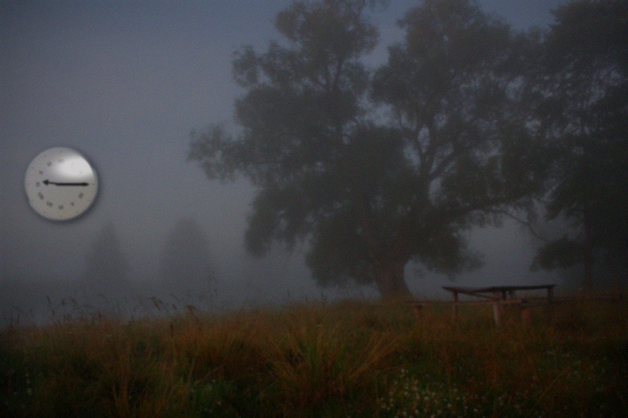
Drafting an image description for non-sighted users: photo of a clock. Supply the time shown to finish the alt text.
9:15
